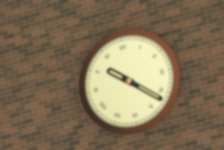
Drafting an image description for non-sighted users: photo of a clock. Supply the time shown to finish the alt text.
10:22
